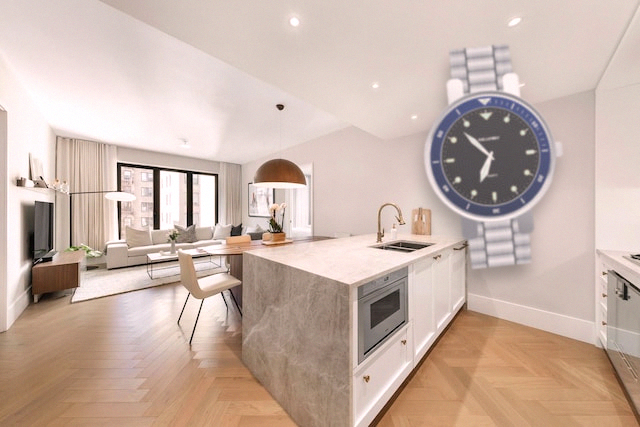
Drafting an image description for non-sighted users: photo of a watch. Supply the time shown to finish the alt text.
6:53
